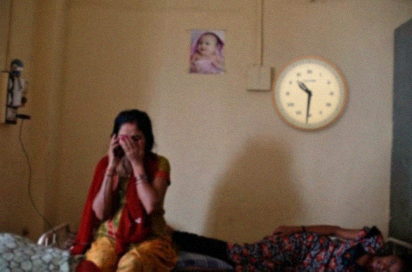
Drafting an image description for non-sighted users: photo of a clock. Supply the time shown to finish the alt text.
10:31
